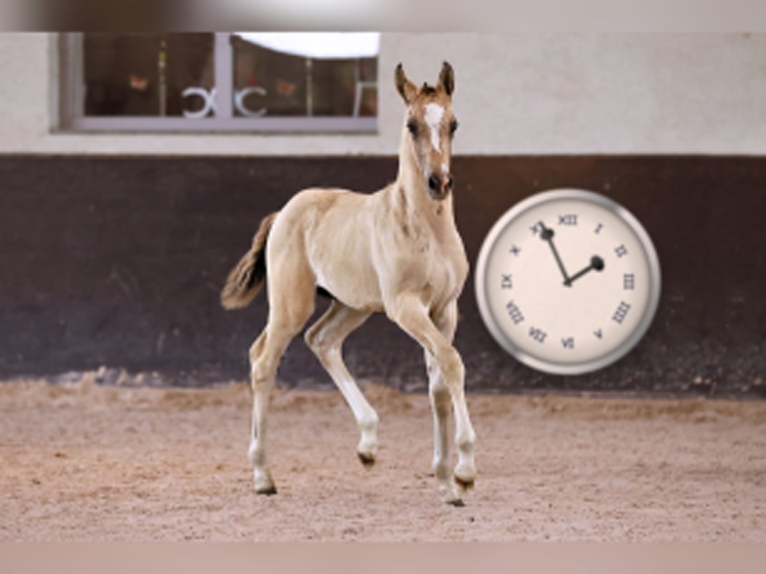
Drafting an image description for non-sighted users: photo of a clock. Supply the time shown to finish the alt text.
1:56
